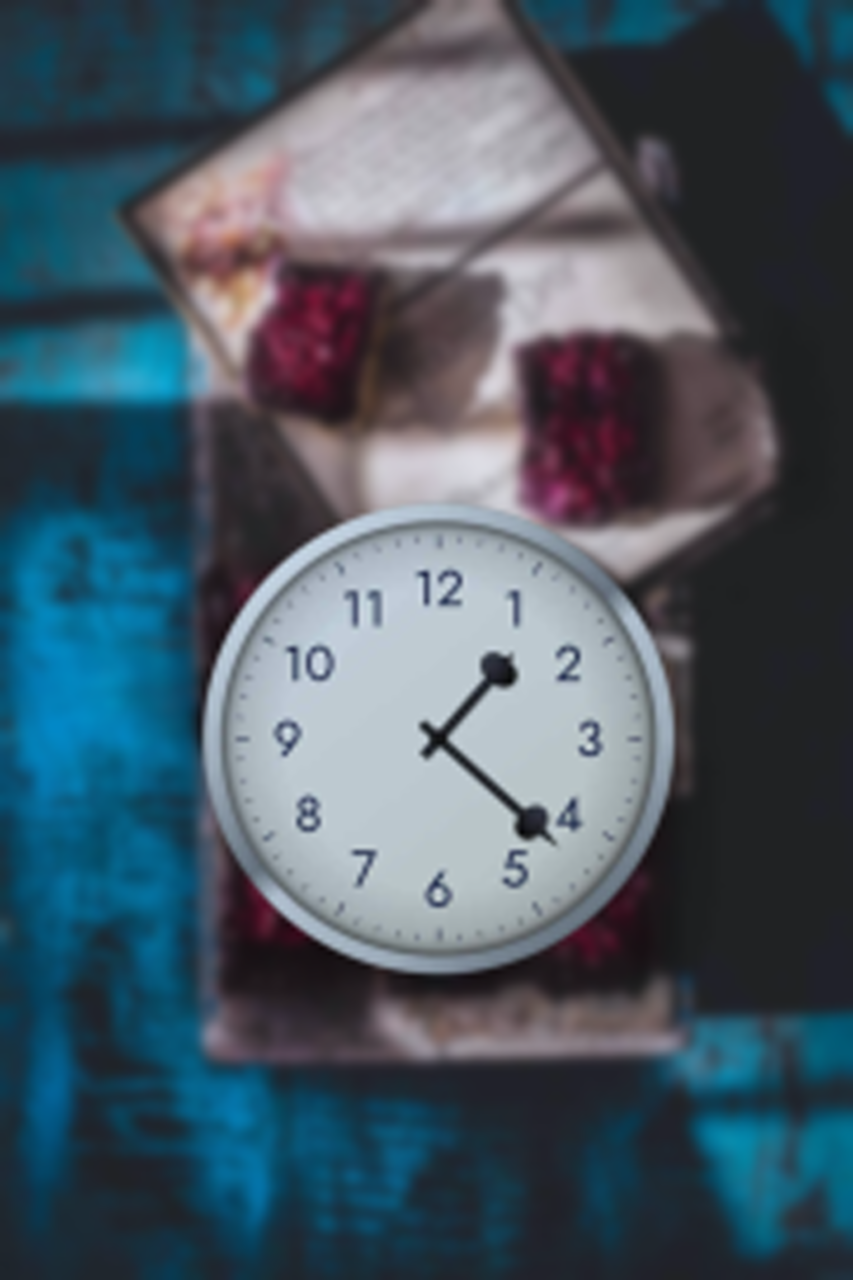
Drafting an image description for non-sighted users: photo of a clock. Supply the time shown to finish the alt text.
1:22
